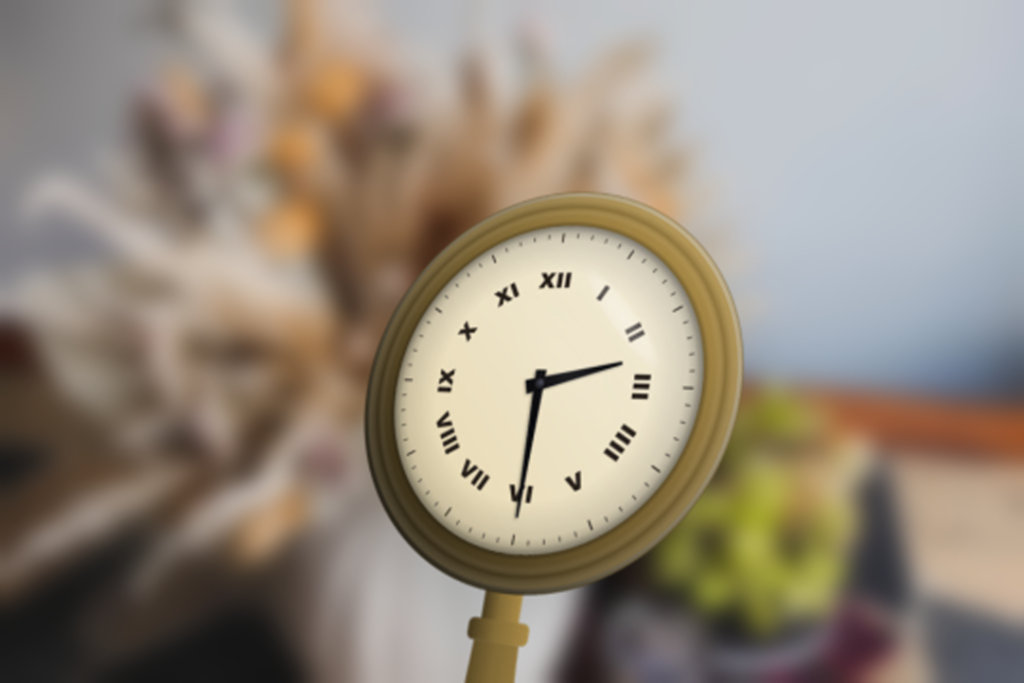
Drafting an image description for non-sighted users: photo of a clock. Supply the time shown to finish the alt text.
2:30
